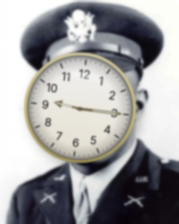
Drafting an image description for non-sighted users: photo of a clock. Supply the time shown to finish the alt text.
9:15
